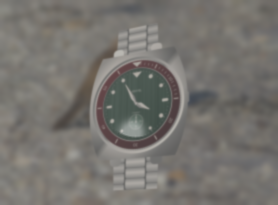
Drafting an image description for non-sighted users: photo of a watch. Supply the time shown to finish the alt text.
3:55
